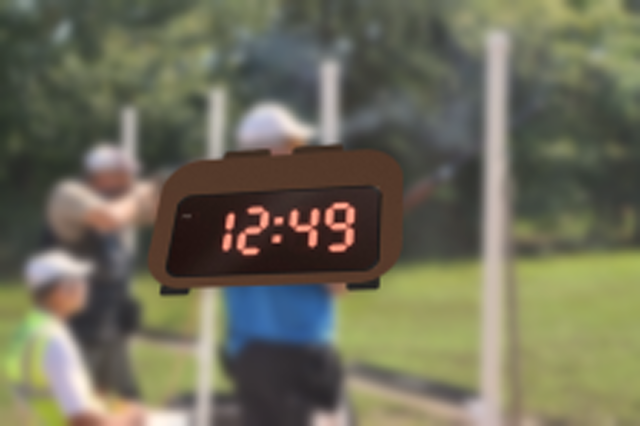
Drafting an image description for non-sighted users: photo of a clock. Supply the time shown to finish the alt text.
12:49
